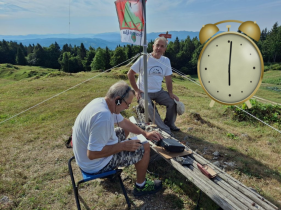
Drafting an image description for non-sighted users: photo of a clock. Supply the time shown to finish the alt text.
6:01
